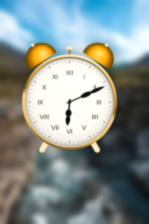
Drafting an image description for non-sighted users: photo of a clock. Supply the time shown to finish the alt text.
6:11
